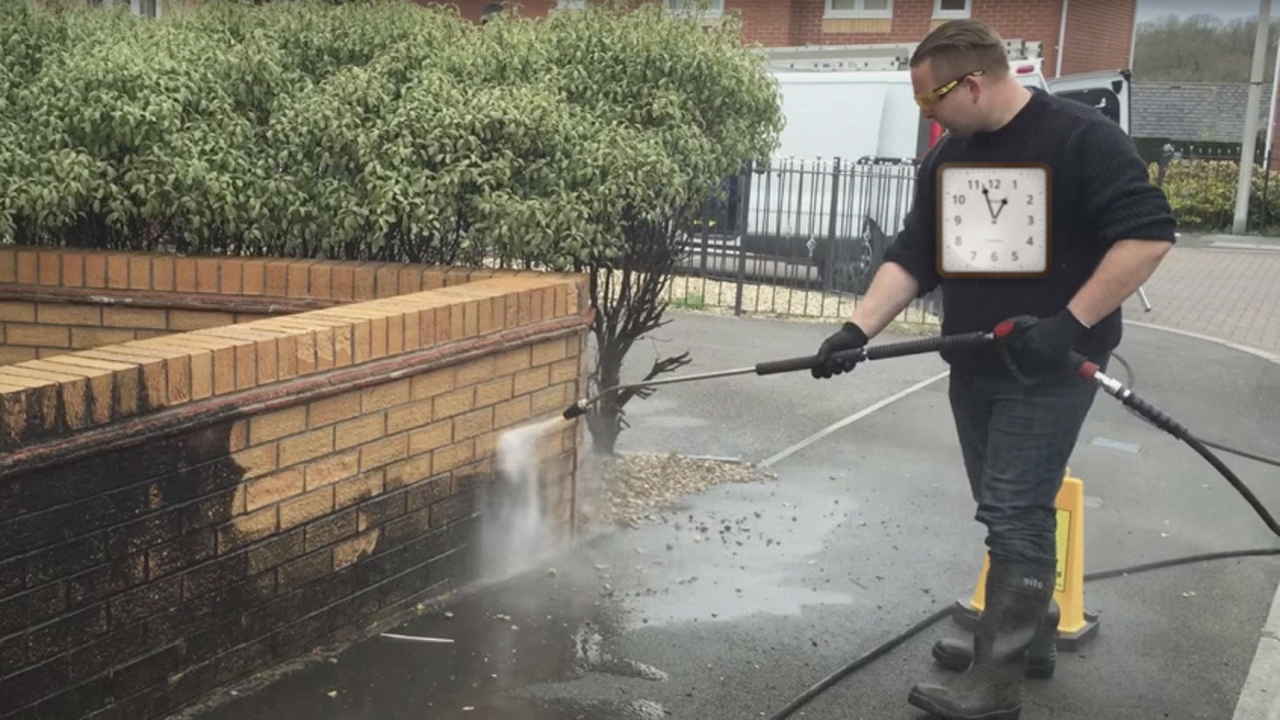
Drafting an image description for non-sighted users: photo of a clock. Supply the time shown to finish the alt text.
12:57
